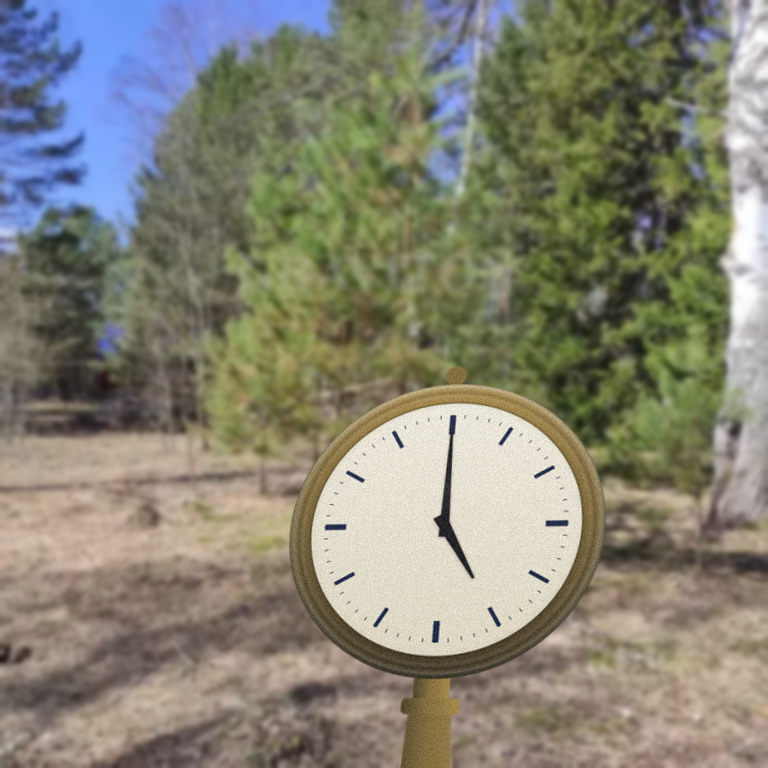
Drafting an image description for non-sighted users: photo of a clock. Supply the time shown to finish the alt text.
5:00
